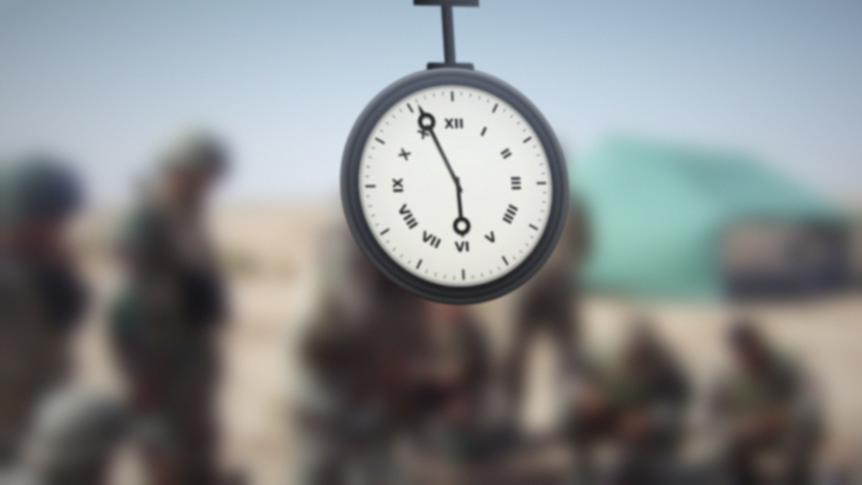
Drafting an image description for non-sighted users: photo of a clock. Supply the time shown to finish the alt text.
5:56
